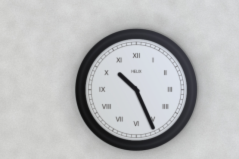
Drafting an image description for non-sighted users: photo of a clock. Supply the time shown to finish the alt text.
10:26
